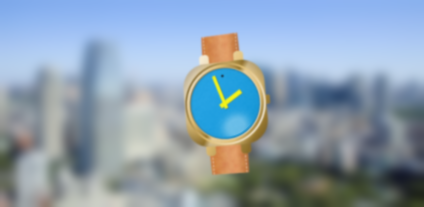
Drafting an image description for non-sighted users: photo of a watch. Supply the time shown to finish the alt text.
1:57
